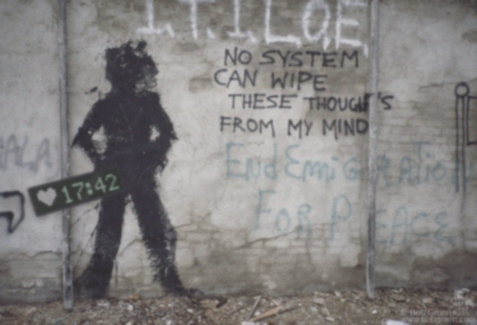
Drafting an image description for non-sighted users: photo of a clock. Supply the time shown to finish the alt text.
17:42
